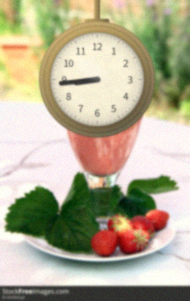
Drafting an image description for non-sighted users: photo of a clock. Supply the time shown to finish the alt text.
8:44
